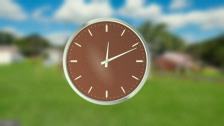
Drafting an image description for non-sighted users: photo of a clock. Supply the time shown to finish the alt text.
12:11
